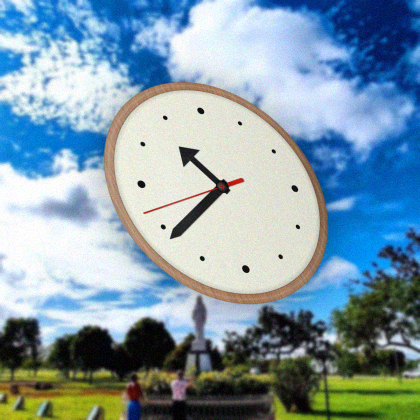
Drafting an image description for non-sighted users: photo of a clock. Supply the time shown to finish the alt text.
10:38:42
